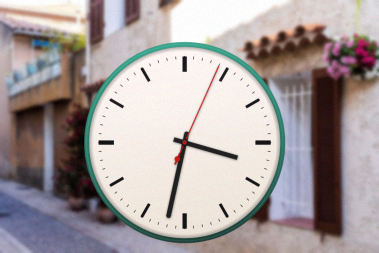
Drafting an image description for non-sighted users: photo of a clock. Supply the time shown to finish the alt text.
3:32:04
